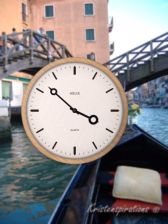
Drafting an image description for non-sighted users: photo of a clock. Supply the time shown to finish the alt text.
3:52
